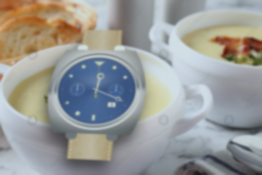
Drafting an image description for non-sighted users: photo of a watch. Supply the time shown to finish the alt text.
12:19
